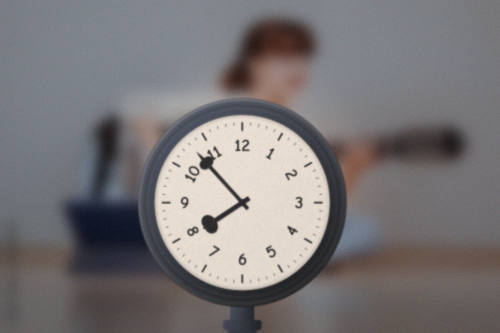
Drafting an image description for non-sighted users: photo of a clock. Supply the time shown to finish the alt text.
7:53
